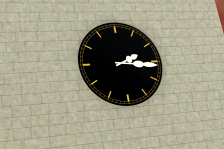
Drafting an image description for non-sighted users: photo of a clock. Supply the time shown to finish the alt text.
2:16
